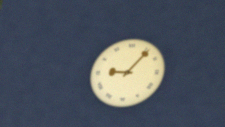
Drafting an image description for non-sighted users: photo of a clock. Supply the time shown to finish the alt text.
9:06
